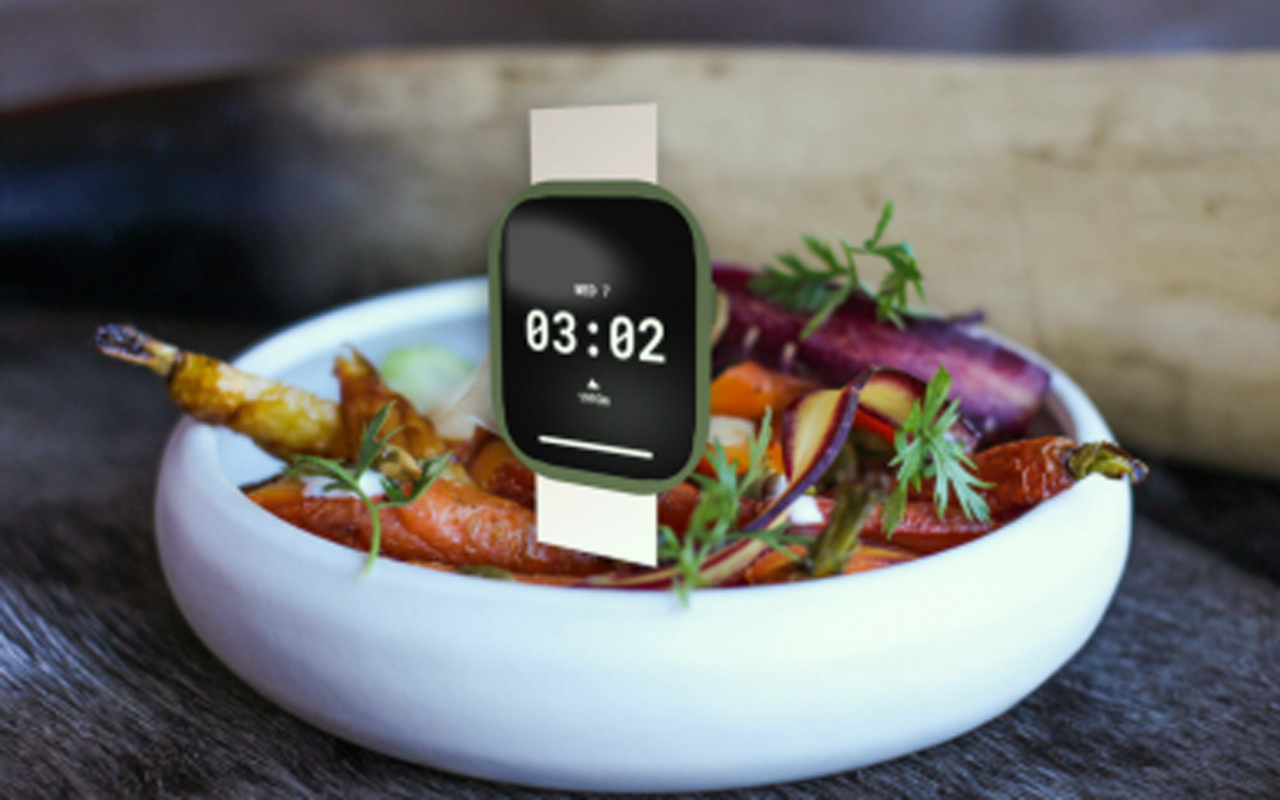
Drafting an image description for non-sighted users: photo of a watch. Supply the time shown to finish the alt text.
3:02
